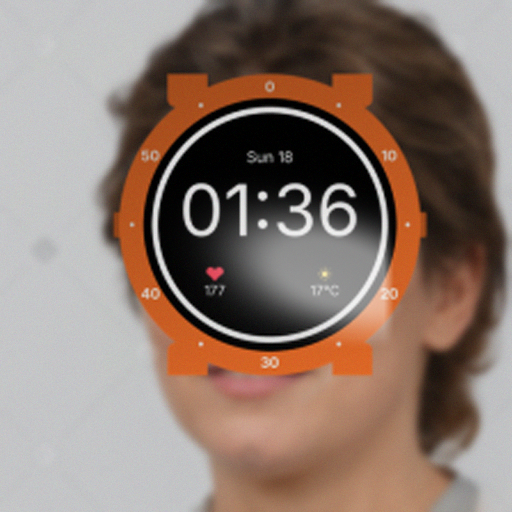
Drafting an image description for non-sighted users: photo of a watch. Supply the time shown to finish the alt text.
1:36
